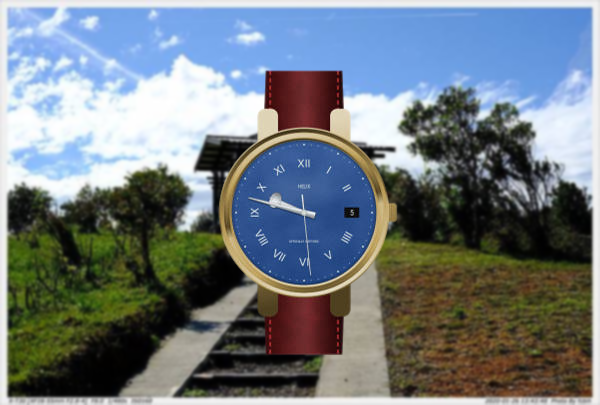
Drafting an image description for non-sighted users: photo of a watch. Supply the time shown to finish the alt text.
9:47:29
